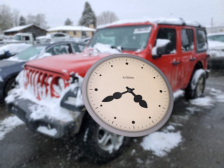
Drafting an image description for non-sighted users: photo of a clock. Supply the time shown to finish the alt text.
4:41
